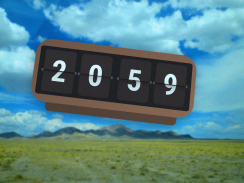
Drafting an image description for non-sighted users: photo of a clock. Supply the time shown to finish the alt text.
20:59
